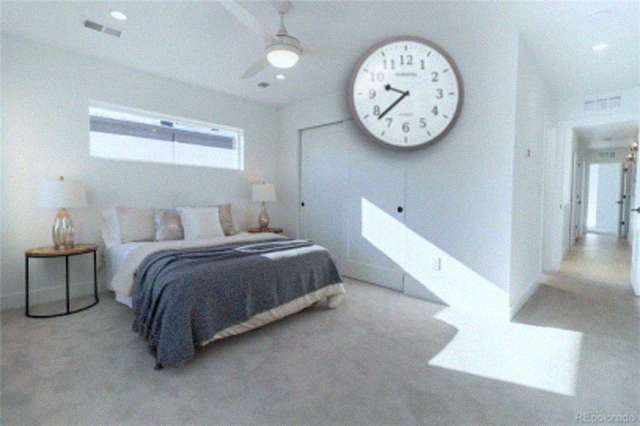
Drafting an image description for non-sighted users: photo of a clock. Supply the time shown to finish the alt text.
9:38
